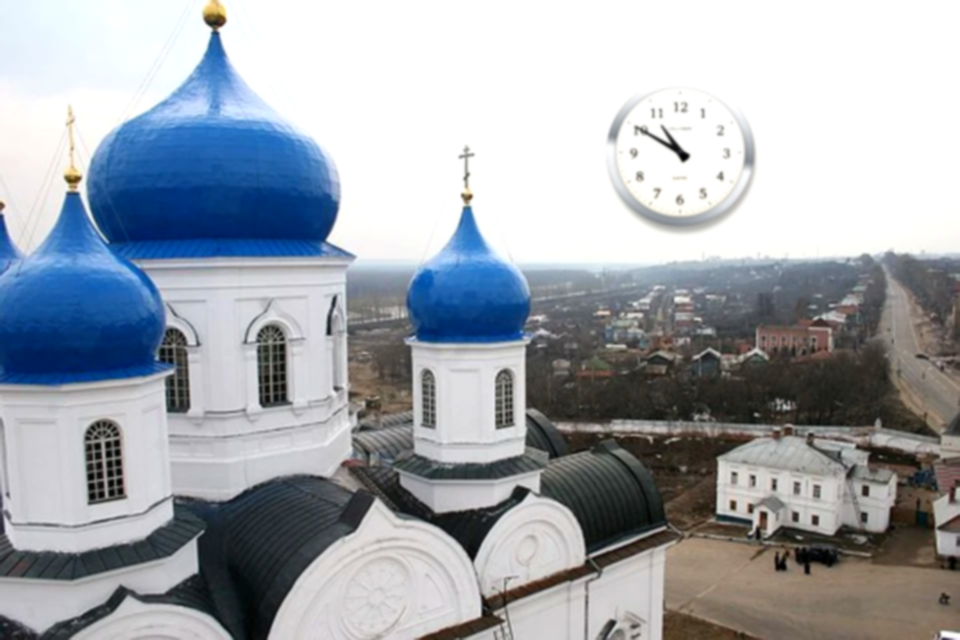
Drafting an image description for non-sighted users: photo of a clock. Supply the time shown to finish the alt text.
10:50
